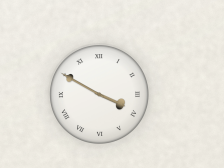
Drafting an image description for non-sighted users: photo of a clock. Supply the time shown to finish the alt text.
3:50
